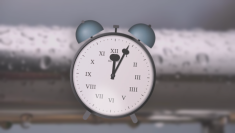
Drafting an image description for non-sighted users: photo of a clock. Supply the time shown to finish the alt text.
12:04
